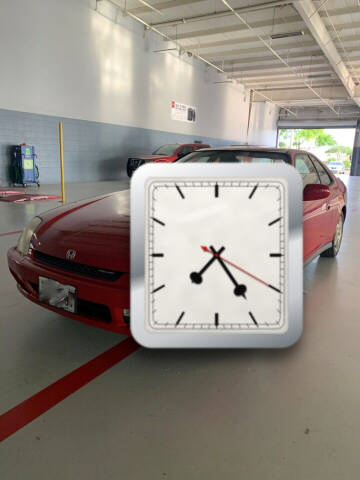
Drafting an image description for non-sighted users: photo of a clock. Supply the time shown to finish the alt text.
7:24:20
